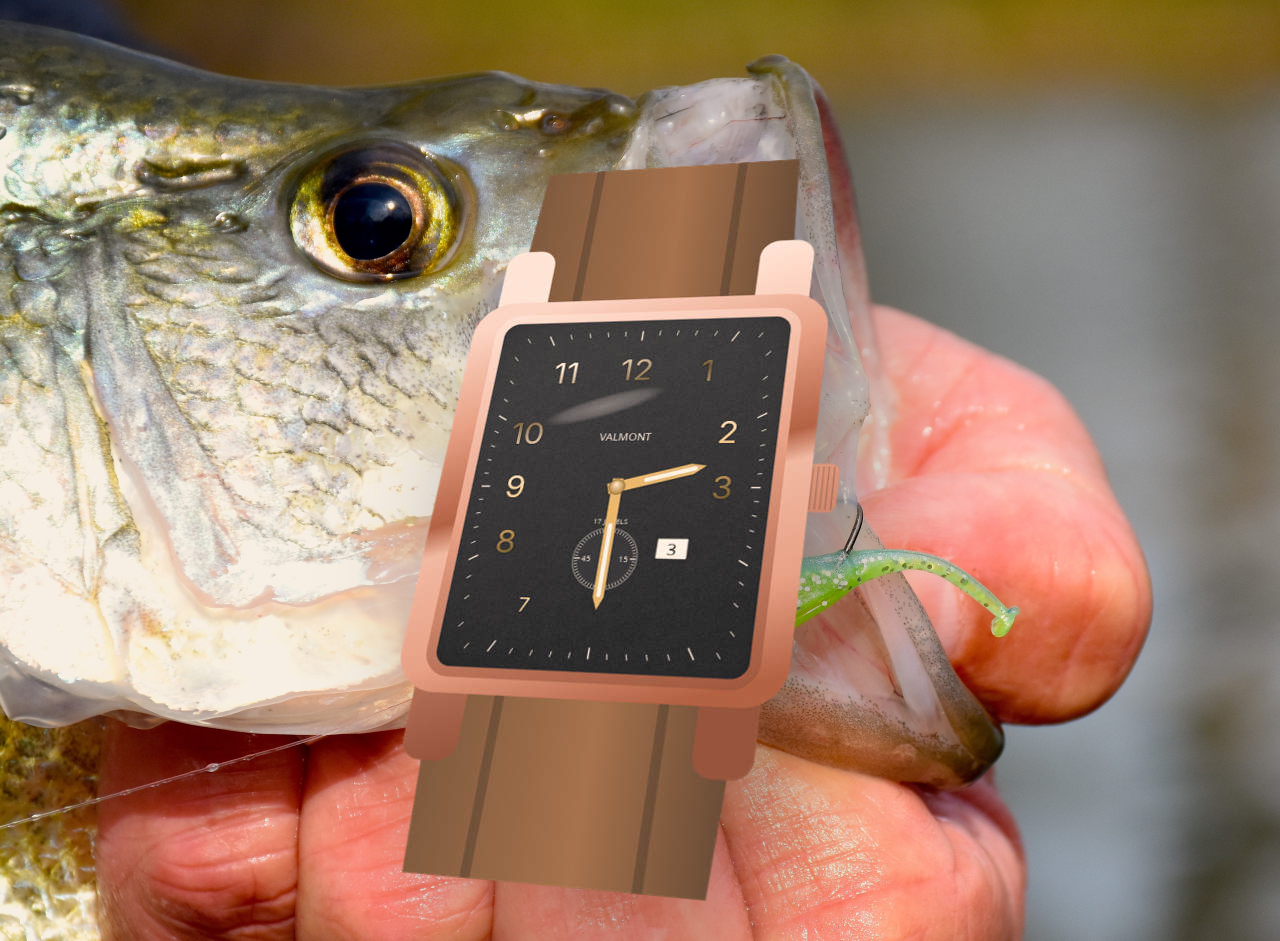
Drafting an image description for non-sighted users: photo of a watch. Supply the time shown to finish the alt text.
2:30
